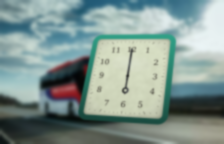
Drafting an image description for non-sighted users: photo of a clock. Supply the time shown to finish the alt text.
6:00
